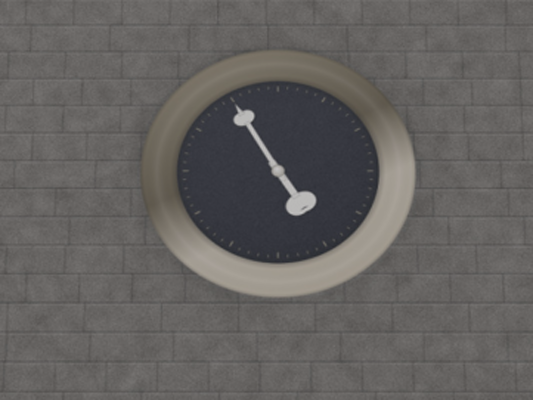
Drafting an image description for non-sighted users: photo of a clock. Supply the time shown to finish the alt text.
4:55
